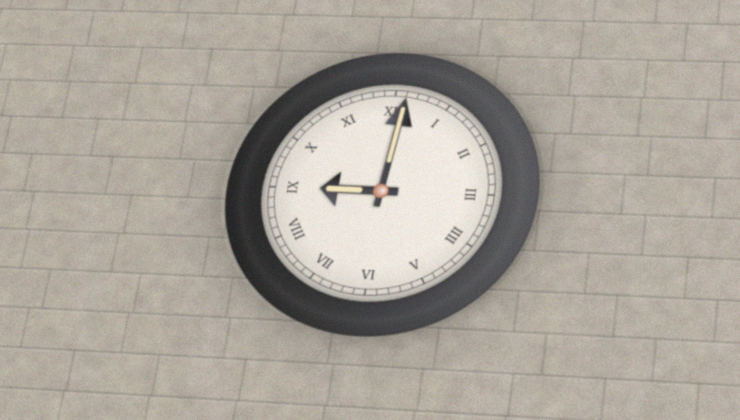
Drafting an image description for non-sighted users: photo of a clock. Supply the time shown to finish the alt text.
9:01
